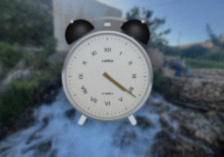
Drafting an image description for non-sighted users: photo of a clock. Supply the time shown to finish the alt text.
4:21
